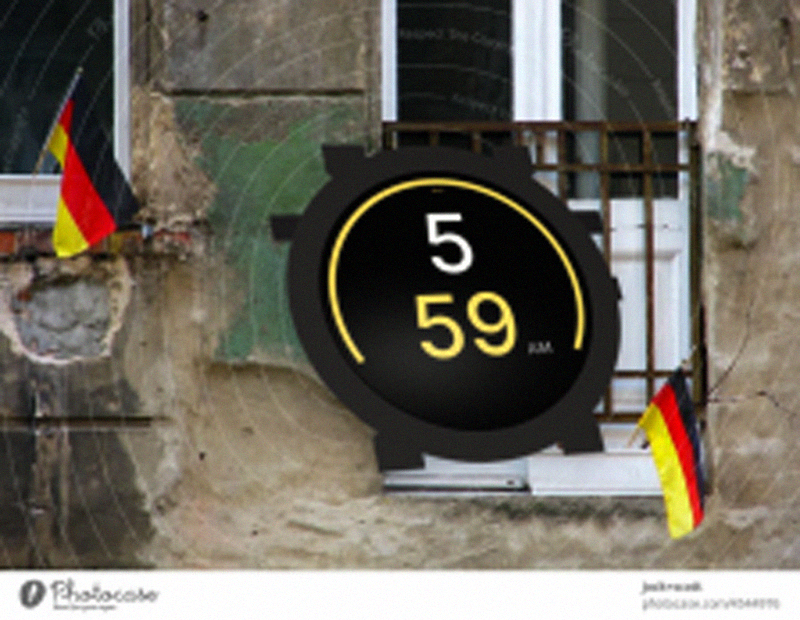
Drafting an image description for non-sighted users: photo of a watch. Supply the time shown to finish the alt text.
5:59
